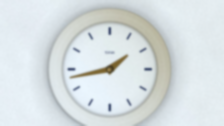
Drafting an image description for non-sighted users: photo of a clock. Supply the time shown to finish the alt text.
1:43
